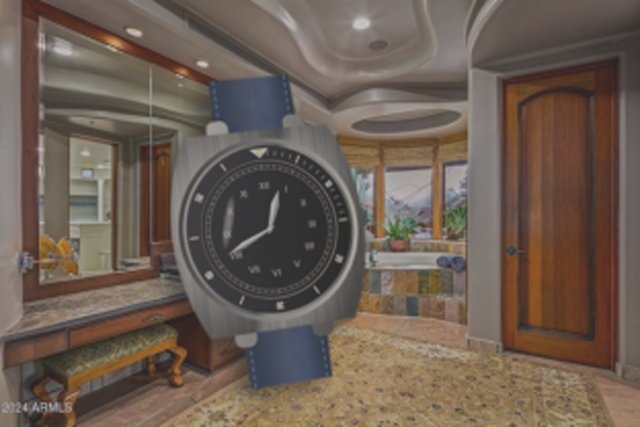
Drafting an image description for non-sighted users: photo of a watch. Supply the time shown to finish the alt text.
12:41
